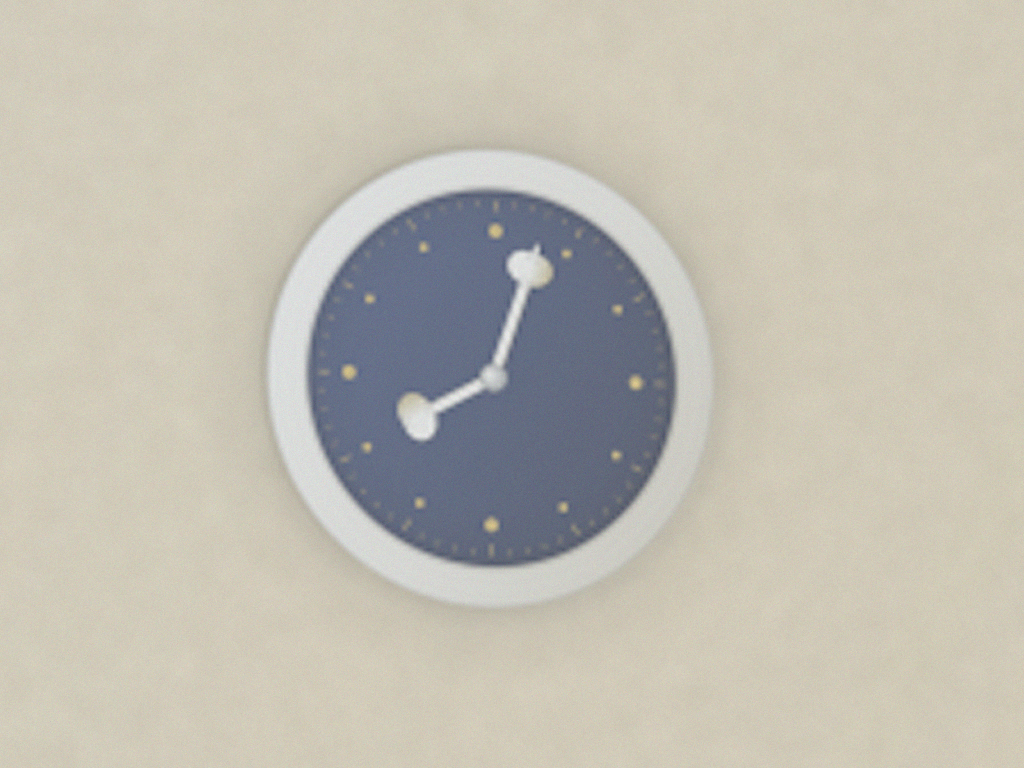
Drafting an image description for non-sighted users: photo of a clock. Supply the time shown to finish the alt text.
8:03
